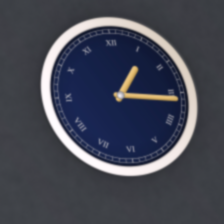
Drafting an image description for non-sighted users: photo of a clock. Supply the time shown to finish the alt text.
1:16
